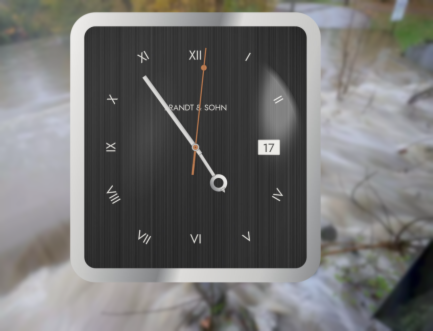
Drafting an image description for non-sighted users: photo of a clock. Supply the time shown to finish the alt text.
4:54:01
